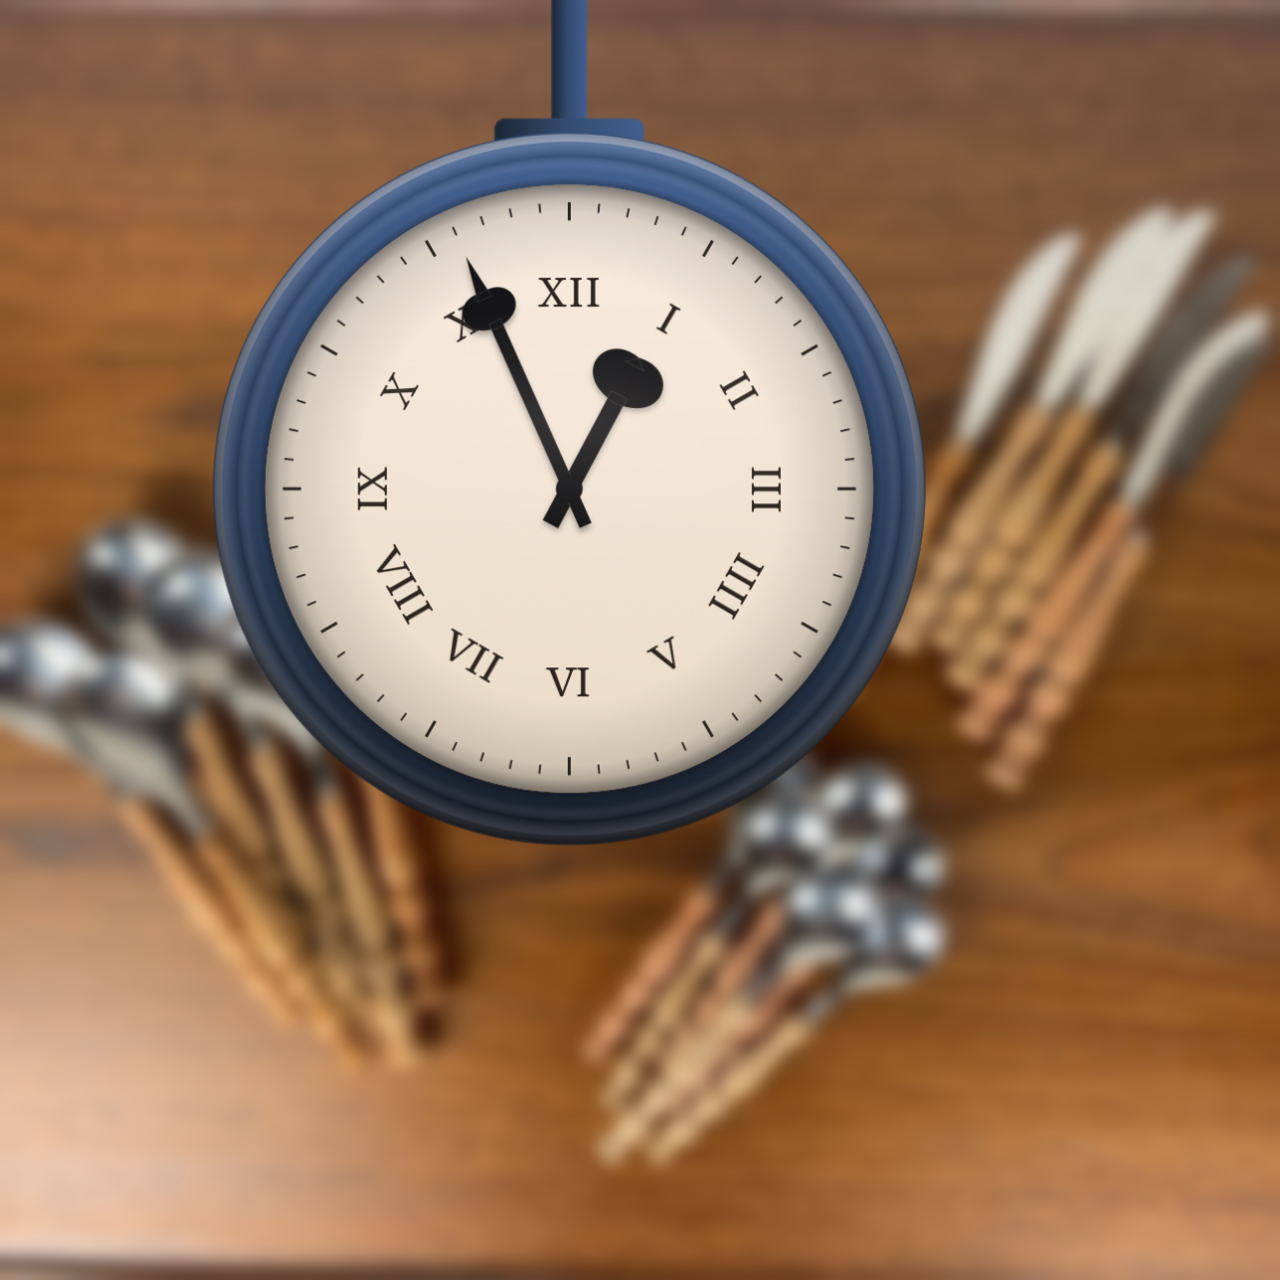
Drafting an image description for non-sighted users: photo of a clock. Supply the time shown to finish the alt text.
12:56
